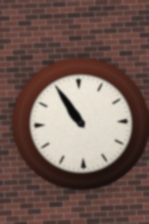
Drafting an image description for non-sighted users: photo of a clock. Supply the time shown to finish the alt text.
10:55
